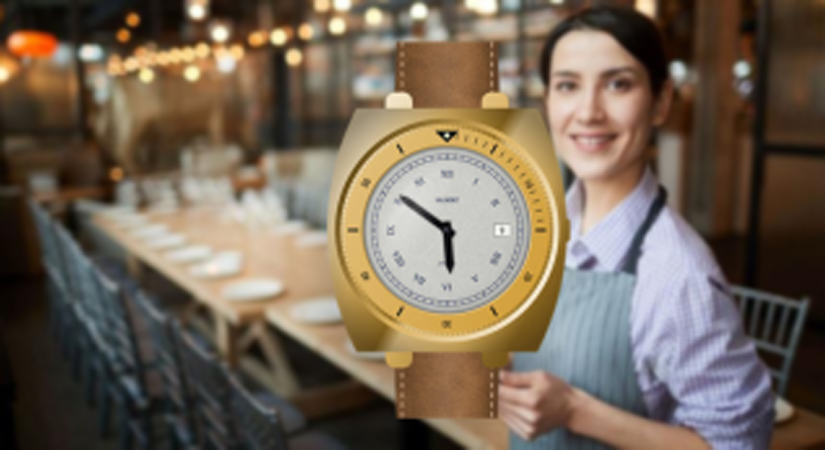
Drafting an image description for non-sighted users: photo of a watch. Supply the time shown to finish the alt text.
5:51
